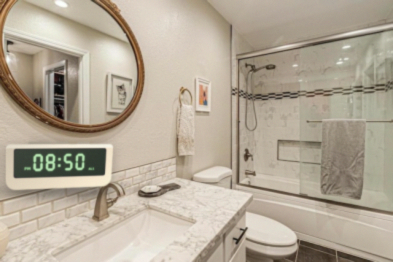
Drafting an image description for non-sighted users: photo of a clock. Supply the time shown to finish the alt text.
8:50
